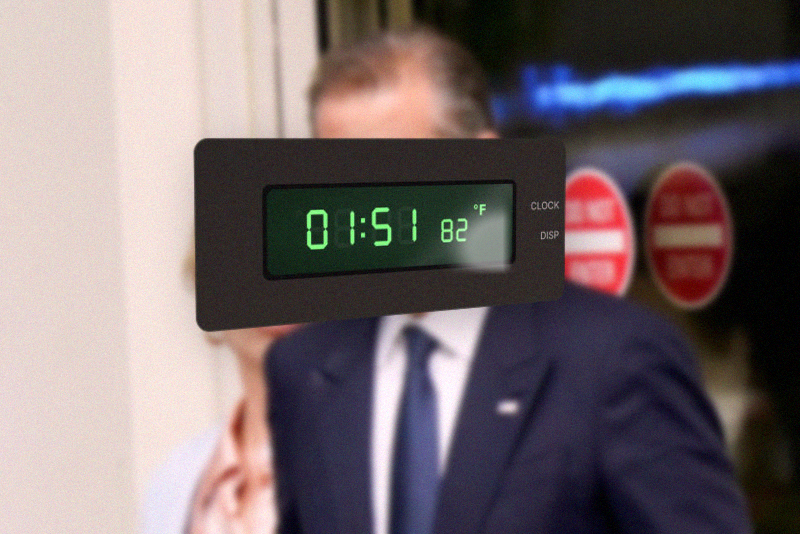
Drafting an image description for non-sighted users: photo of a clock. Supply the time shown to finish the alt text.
1:51
